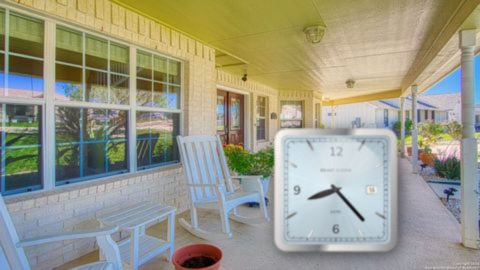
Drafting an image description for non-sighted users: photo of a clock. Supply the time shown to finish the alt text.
8:23
